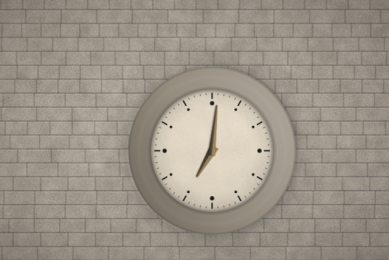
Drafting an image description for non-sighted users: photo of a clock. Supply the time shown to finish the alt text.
7:01
